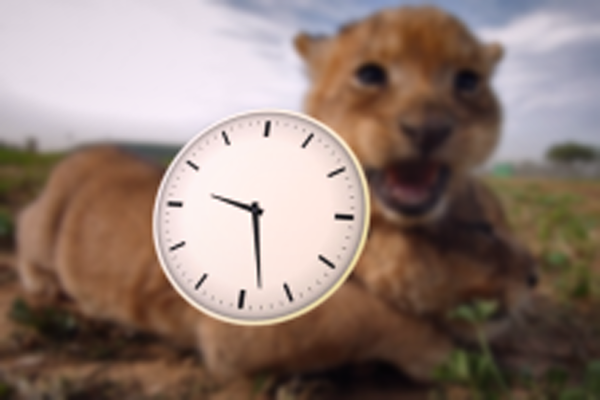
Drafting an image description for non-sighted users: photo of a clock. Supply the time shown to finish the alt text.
9:28
